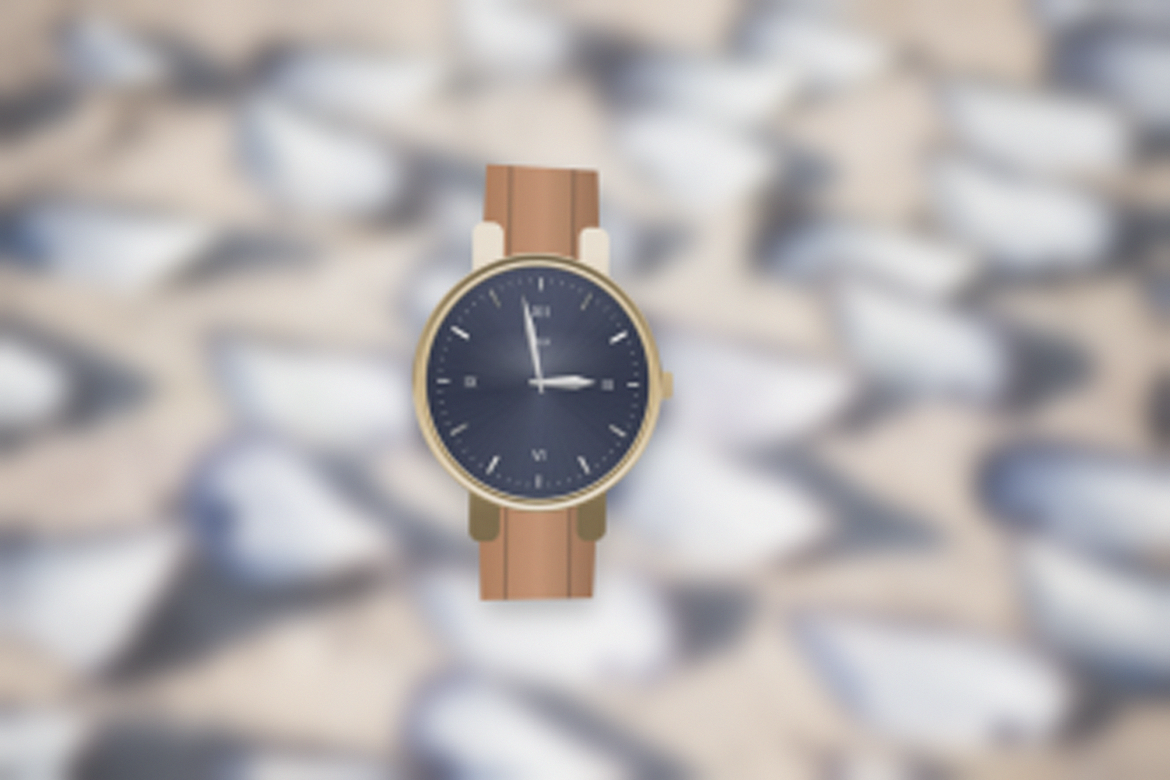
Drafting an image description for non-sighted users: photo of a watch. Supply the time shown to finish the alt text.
2:58
